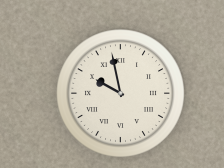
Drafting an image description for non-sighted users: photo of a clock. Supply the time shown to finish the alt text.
9:58
